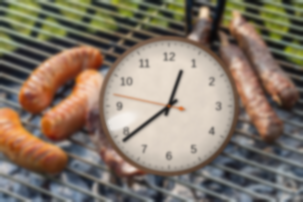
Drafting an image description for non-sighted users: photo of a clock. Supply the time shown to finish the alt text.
12:38:47
